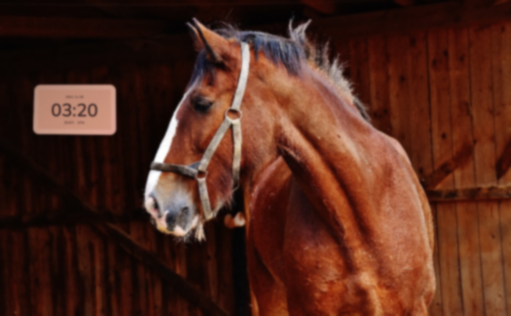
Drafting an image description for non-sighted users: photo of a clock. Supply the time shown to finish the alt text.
3:20
